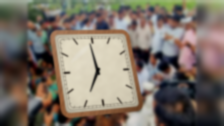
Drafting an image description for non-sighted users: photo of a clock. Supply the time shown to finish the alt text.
6:59
